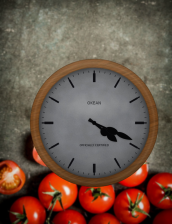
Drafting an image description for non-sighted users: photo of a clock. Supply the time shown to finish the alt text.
4:19
